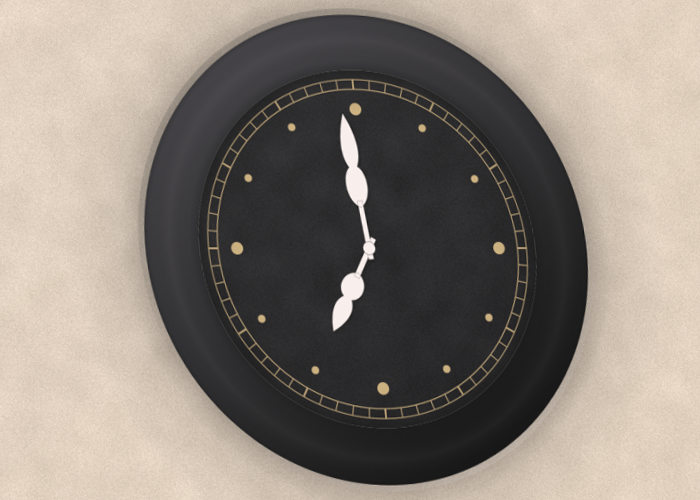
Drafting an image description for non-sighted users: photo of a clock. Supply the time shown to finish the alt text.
6:59
